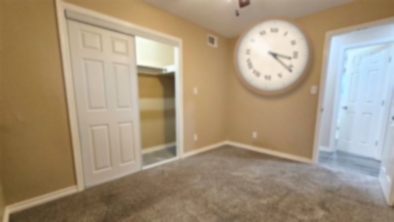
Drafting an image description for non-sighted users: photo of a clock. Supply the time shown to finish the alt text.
3:21
